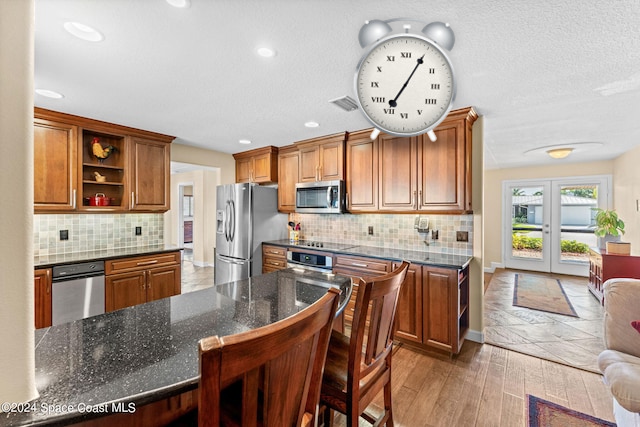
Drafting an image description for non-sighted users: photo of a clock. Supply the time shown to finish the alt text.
7:05
